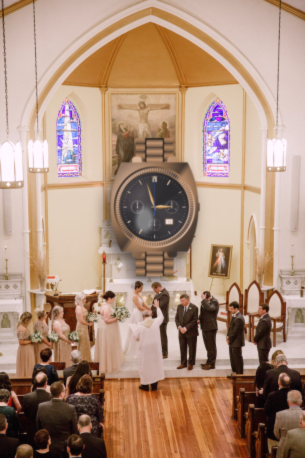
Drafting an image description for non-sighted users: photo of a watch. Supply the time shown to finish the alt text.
2:57
